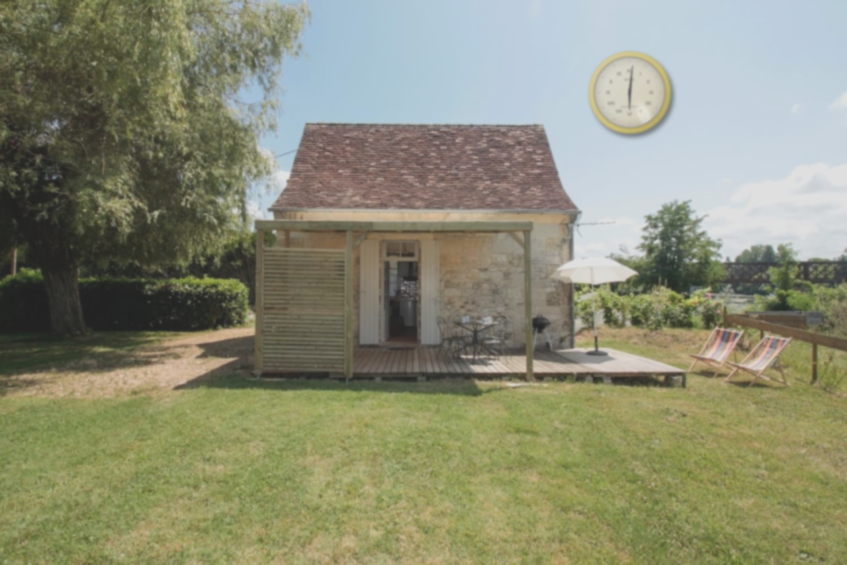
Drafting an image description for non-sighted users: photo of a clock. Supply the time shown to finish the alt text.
6:01
